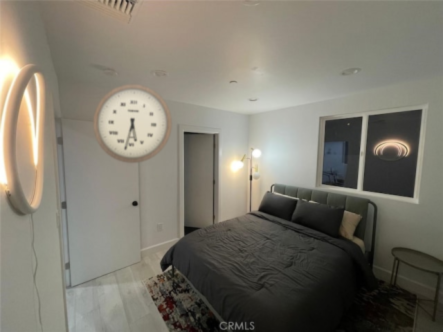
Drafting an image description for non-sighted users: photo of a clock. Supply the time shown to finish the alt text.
5:32
